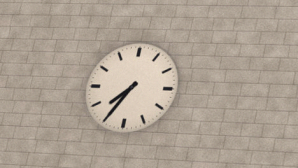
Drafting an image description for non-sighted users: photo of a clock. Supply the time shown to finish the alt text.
7:35
